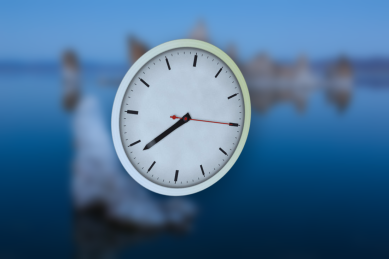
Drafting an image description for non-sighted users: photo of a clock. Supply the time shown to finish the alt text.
7:38:15
